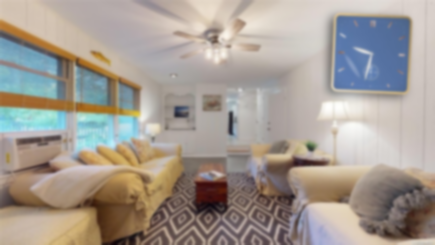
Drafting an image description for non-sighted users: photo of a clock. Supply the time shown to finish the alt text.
9:32
